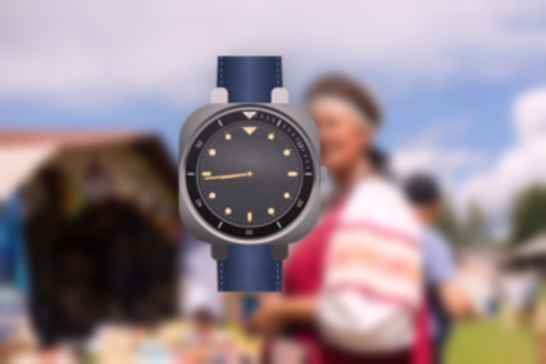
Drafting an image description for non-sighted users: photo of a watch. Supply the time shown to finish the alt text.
8:44
